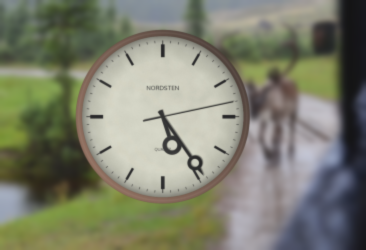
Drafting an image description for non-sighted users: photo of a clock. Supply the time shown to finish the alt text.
5:24:13
